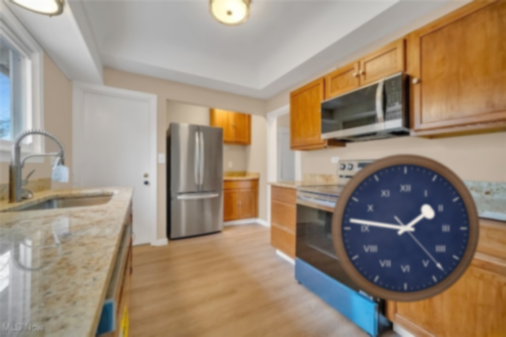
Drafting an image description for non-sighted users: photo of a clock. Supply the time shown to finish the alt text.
1:46:23
